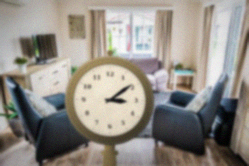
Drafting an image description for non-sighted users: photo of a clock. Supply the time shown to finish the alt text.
3:09
